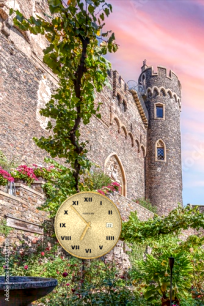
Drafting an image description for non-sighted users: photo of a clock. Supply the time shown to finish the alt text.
6:53
